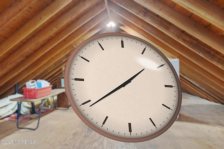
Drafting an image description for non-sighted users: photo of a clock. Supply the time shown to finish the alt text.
1:39
